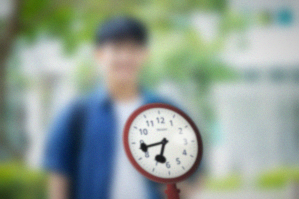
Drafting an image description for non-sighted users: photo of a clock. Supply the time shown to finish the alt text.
6:43
